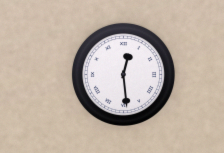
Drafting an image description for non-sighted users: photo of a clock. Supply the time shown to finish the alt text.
12:29
